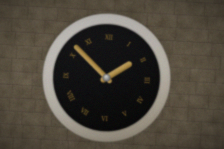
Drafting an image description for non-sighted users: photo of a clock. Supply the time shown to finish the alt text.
1:52
